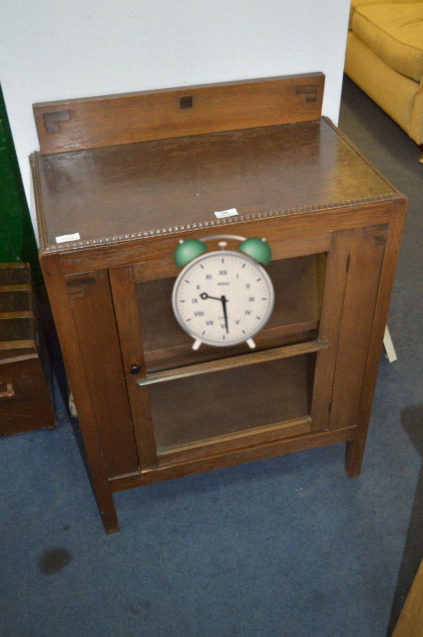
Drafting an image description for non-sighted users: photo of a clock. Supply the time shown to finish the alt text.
9:29
